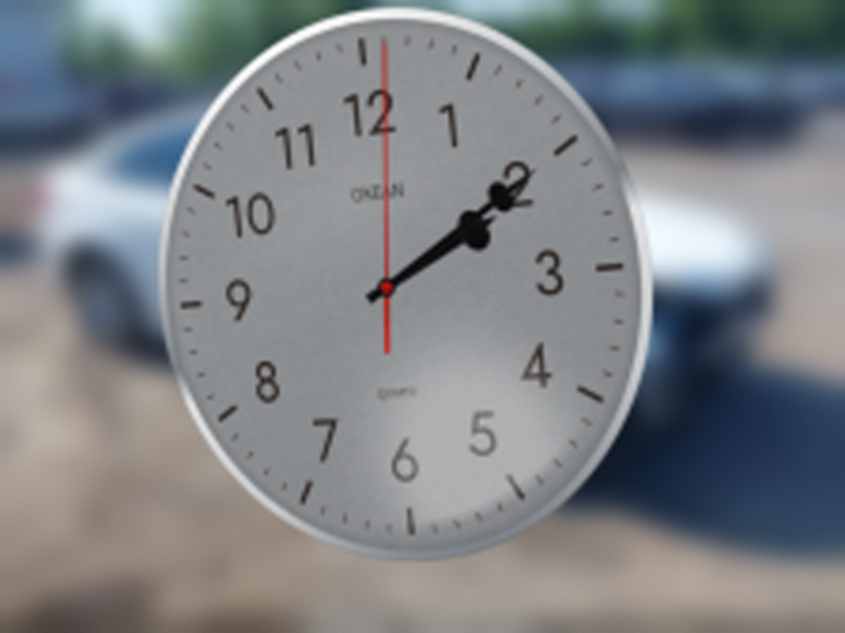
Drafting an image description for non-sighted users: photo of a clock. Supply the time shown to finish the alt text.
2:10:01
